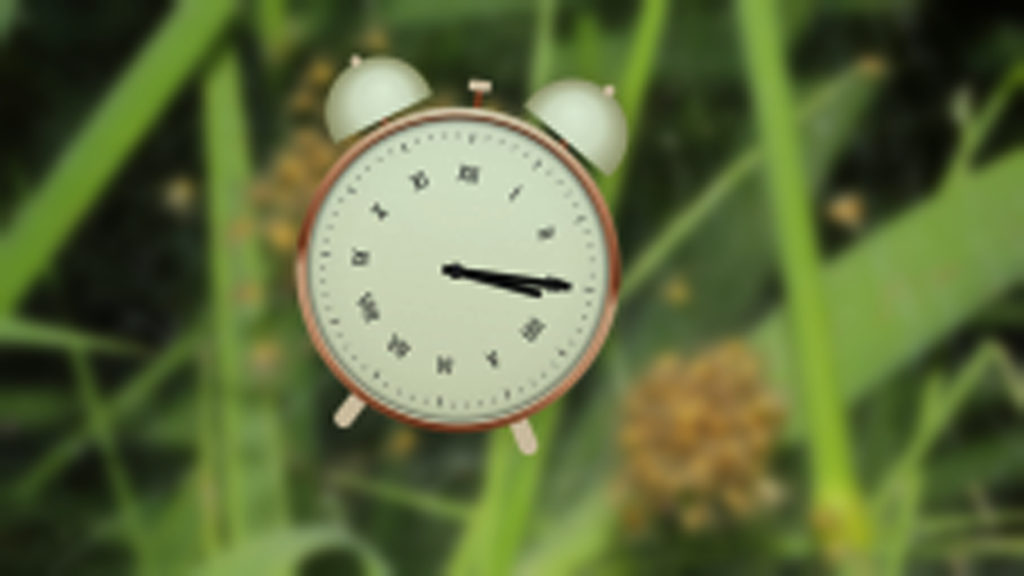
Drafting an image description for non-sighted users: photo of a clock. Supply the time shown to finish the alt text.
3:15
